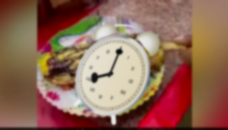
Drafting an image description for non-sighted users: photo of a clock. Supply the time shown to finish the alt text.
8:00
